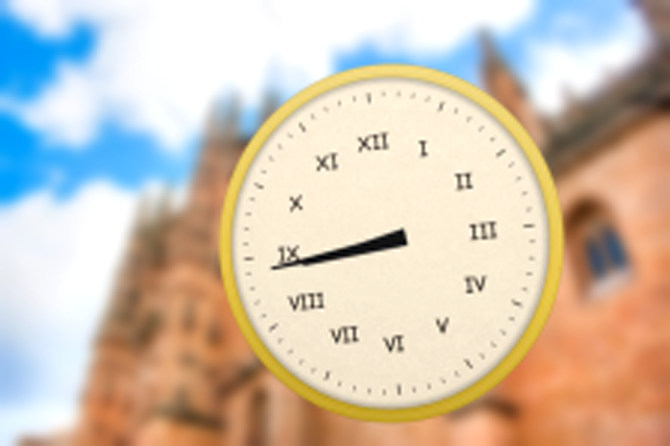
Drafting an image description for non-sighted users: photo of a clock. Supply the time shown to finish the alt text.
8:44
